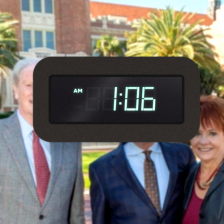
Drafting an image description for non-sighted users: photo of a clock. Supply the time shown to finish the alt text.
1:06
